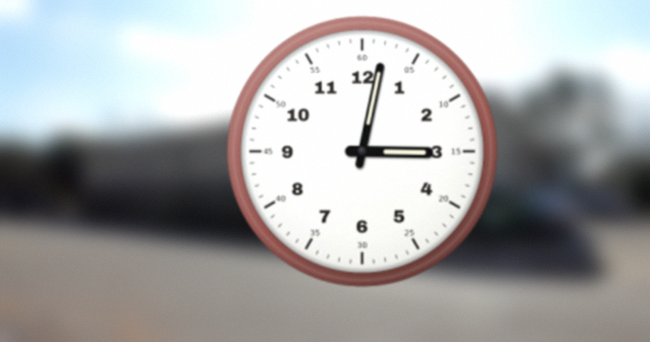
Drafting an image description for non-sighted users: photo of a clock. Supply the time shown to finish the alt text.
3:02
